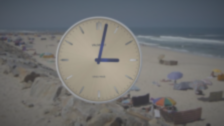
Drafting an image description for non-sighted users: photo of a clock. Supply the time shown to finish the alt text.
3:02
